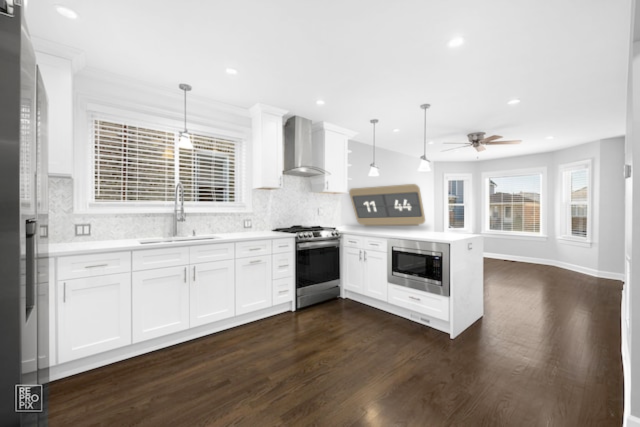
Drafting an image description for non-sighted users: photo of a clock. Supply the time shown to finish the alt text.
11:44
